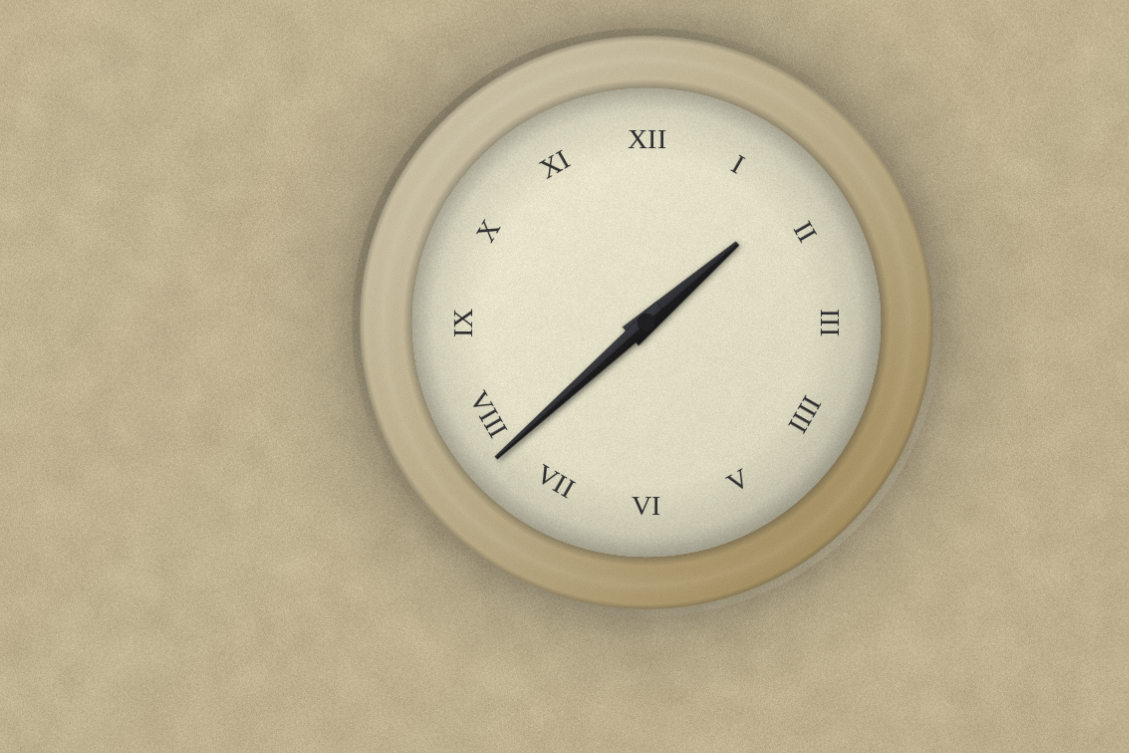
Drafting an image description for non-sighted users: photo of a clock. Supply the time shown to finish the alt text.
1:38
